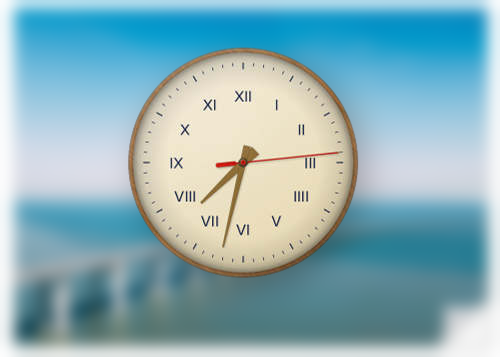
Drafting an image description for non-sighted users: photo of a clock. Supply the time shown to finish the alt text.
7:32:14
